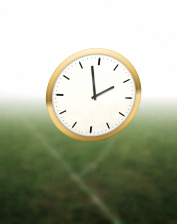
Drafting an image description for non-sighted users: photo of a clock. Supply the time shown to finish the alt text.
1:58
